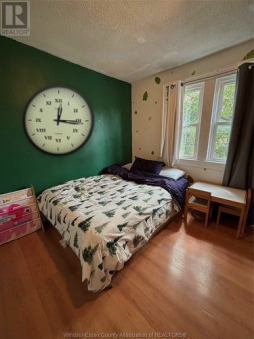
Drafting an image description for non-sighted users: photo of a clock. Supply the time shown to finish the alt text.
12:16
